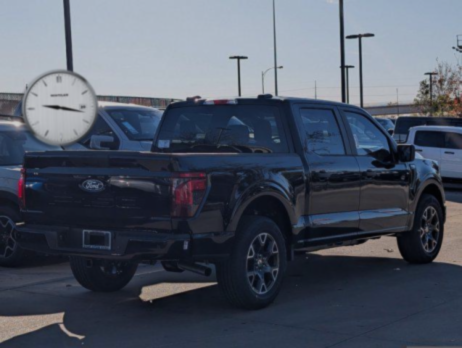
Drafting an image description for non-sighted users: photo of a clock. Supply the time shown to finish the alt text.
9:17
